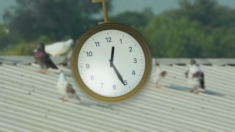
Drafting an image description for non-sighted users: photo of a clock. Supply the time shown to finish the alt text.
12:26
